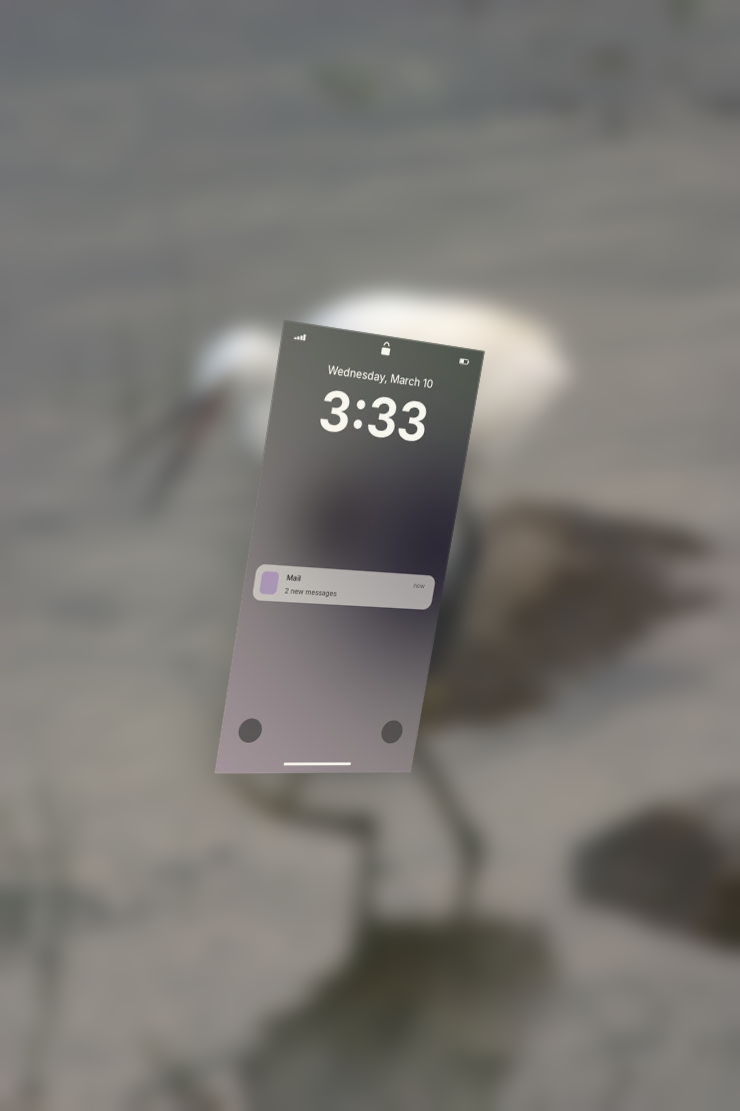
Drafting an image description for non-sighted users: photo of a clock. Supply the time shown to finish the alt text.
3:33
